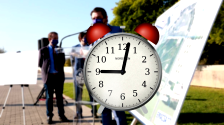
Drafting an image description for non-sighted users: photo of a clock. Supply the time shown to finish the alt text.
9:02
